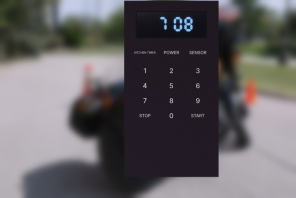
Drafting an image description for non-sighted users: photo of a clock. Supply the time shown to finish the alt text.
7:08
